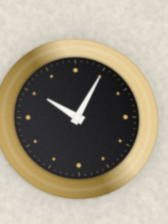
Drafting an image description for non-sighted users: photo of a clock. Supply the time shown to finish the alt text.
10:05
